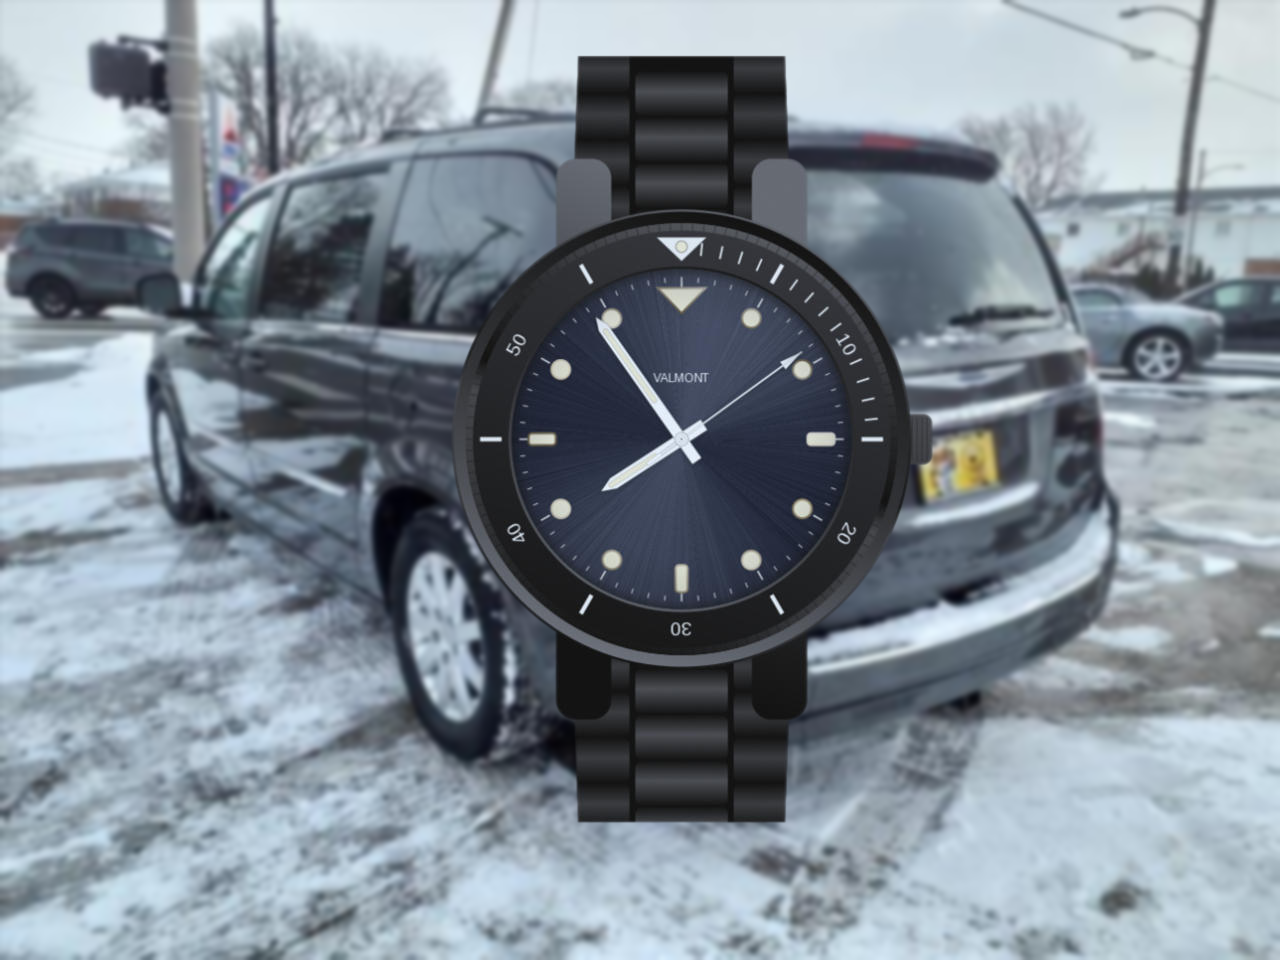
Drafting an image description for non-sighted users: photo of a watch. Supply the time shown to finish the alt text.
7:54:09
